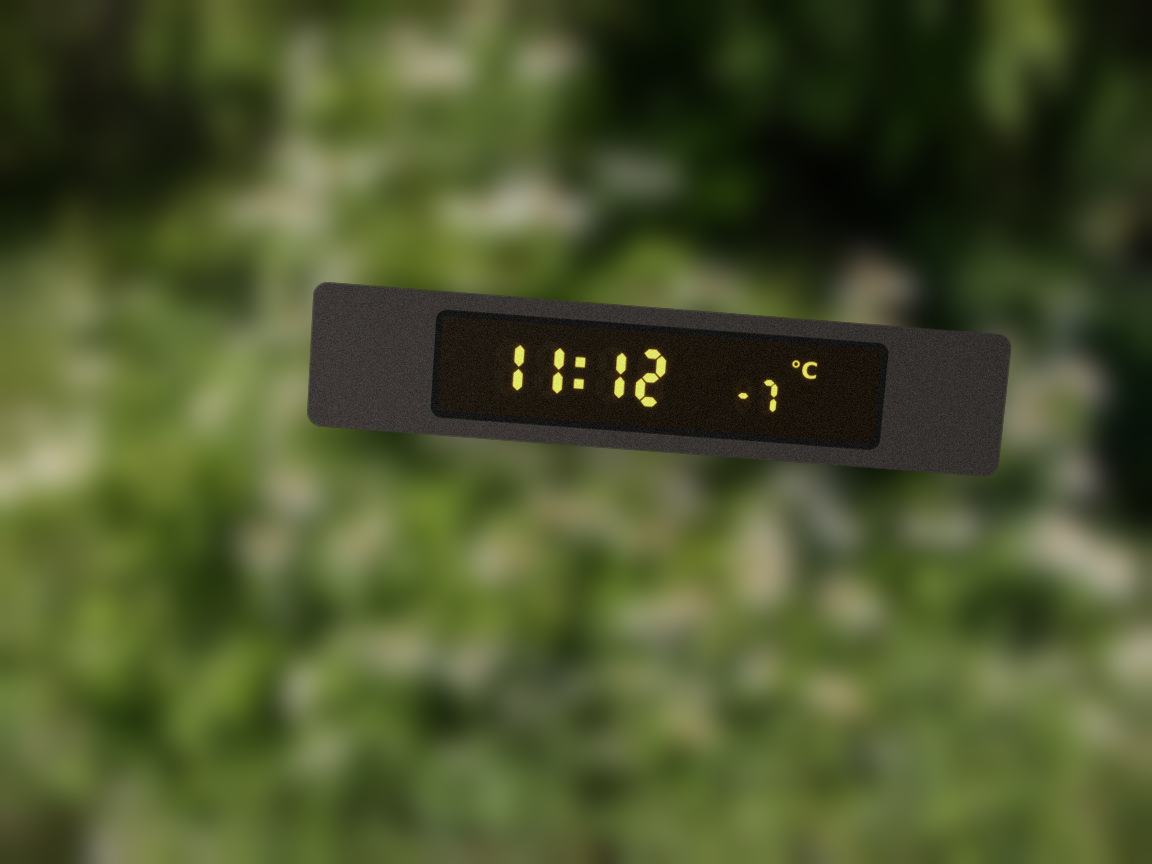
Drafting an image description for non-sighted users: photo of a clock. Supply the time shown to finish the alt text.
11:12
